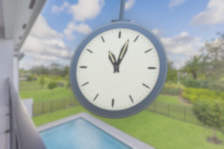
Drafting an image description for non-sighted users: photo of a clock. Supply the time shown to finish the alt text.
11:03
